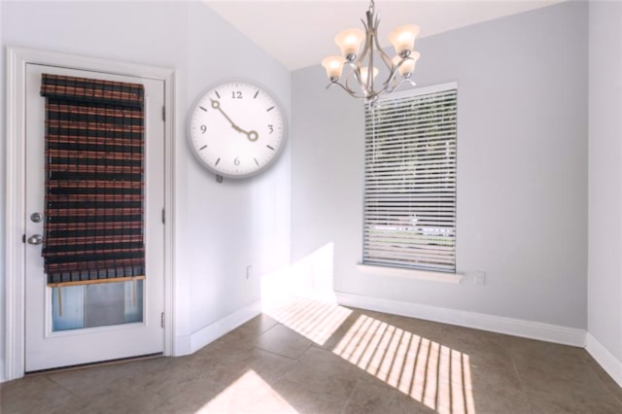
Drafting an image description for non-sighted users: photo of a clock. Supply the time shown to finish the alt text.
3:53
